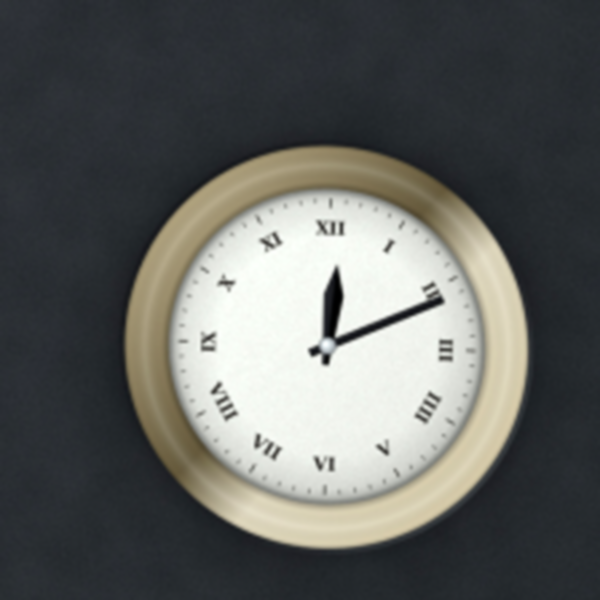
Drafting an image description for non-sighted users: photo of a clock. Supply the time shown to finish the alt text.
12:11
